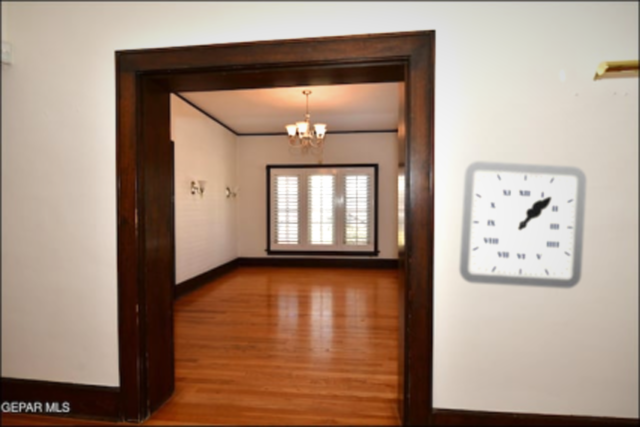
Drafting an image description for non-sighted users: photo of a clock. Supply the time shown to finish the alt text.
1:07
